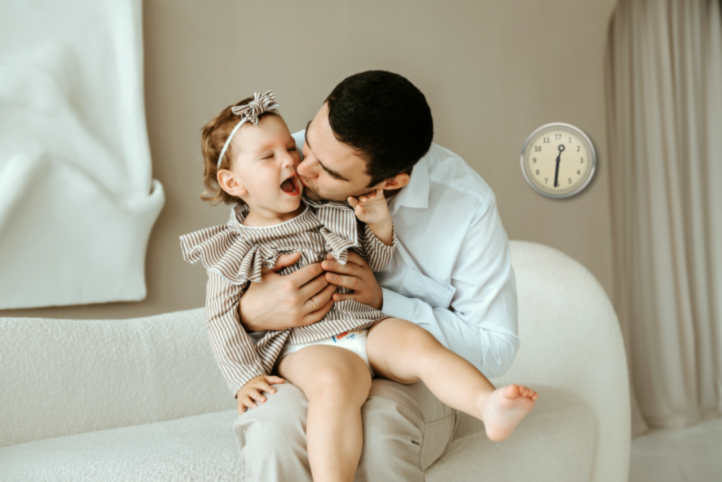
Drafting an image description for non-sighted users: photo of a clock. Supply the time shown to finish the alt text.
12:31
